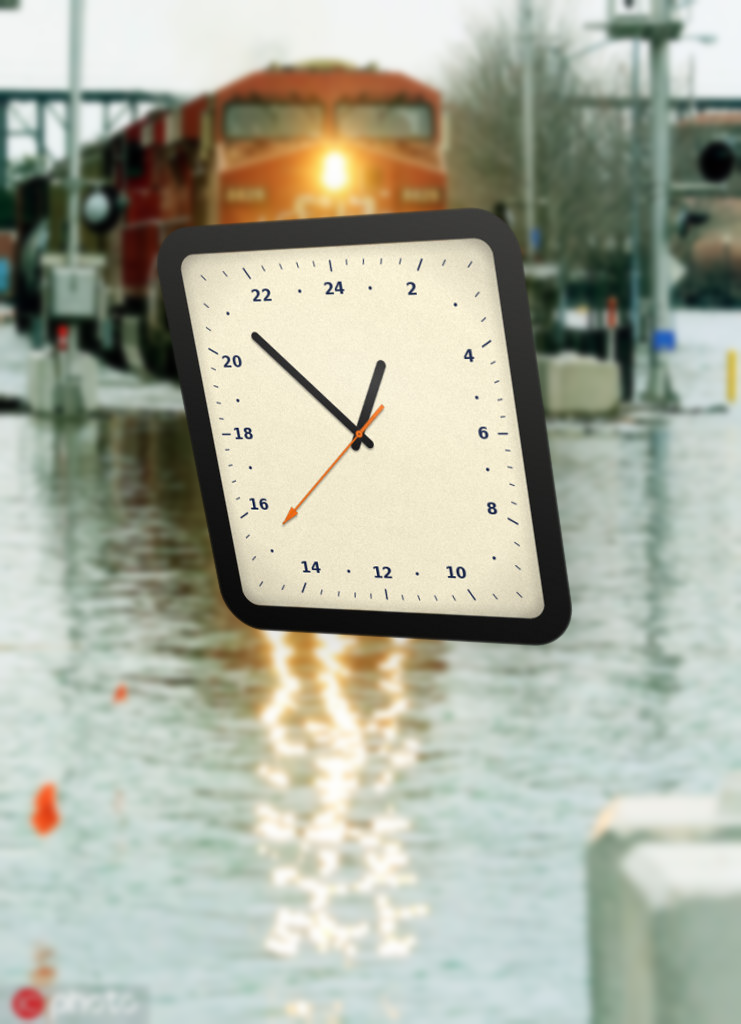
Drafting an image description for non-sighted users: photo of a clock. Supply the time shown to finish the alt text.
1:52:38
